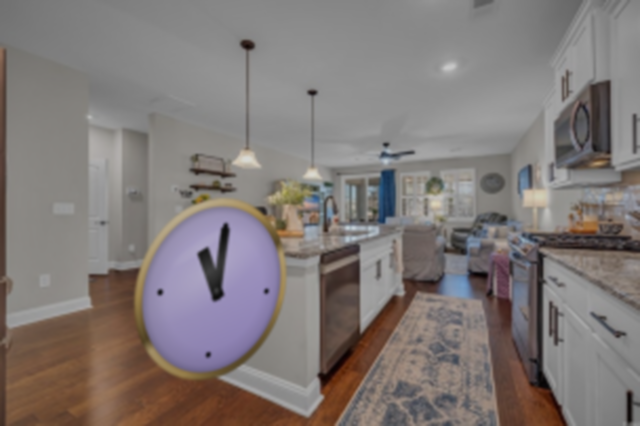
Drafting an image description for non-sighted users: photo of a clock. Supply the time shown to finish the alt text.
11:00
